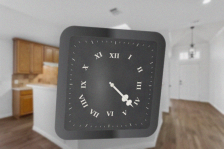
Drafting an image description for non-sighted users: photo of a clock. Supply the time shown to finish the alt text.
4:22
